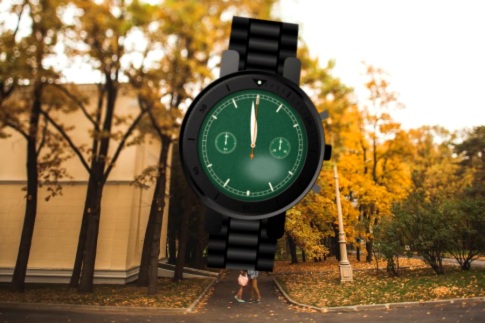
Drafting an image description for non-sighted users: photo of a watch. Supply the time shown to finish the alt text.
11:59
